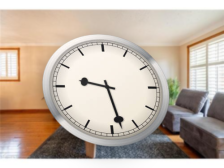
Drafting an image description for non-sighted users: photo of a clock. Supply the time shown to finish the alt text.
9:28
